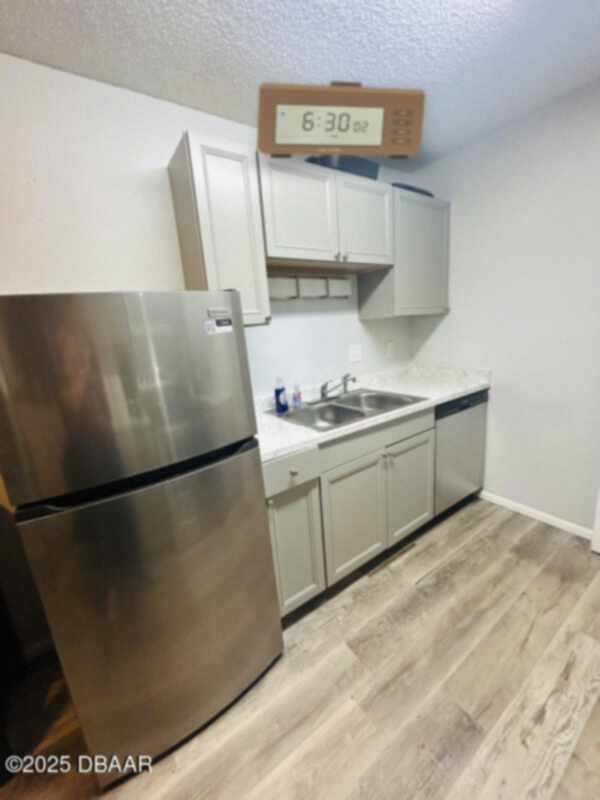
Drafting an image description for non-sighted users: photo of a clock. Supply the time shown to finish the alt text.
6:30
